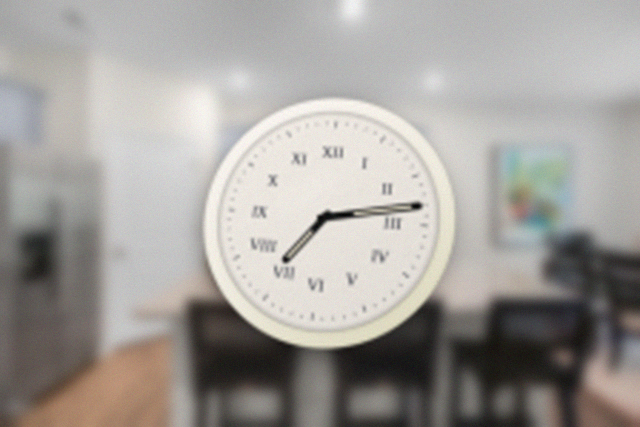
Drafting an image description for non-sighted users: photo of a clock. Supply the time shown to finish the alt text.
7:13
